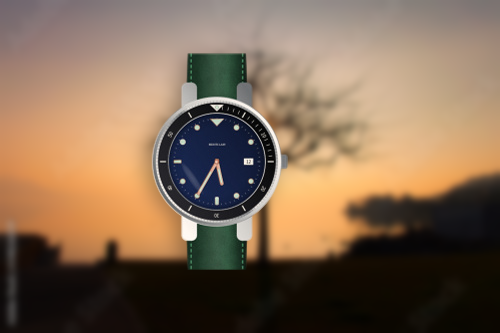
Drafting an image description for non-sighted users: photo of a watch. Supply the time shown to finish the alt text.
5:35
